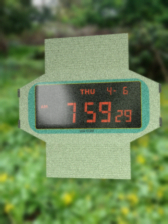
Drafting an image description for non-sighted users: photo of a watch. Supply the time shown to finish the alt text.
7:59:29
